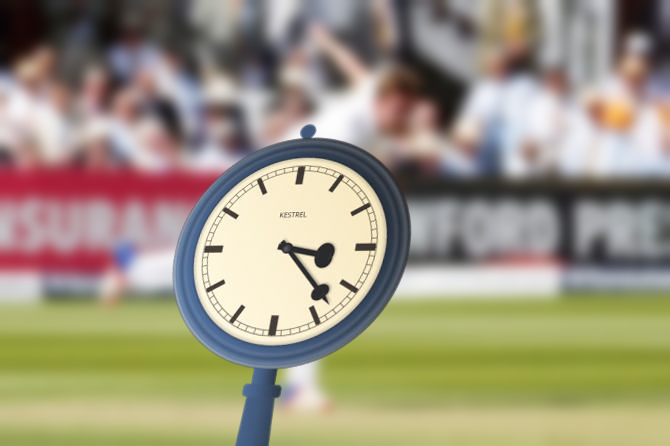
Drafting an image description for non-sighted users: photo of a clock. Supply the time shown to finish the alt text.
3:23
